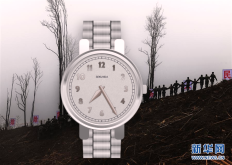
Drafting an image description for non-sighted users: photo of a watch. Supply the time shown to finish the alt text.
7:25
